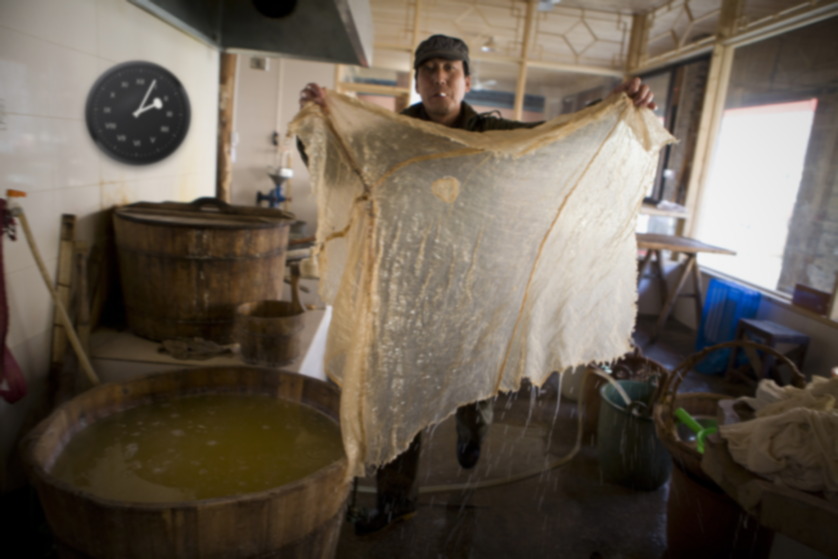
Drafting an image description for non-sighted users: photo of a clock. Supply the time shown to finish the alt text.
2:04
